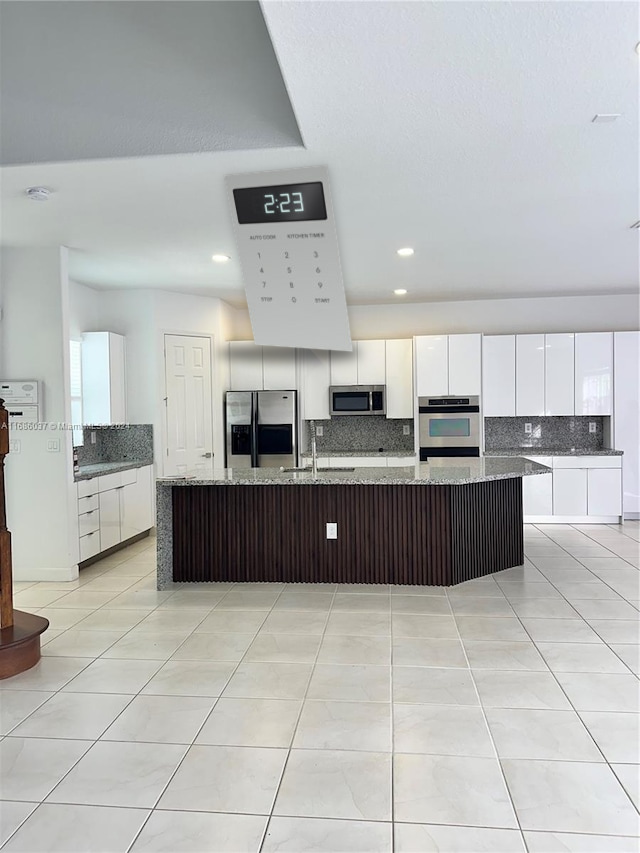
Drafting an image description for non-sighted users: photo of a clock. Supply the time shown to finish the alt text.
2:23
